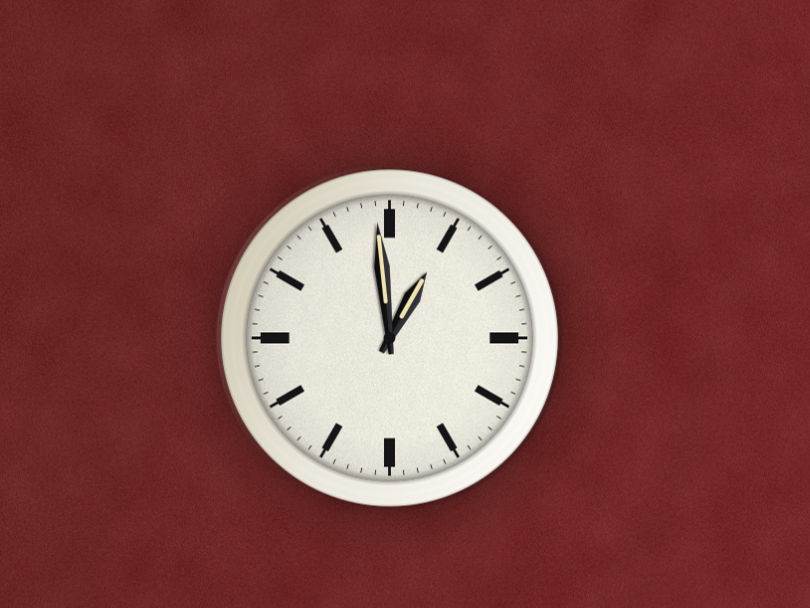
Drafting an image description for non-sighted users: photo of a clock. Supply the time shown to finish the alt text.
12:59
